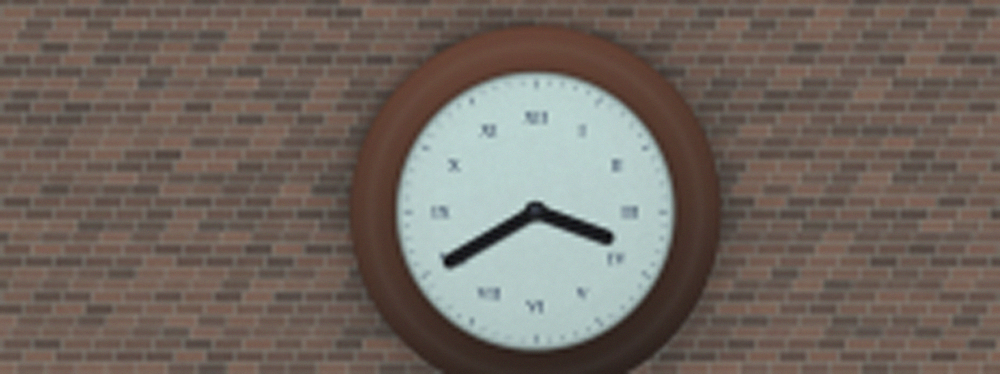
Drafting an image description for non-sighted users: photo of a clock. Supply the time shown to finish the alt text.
3:40
